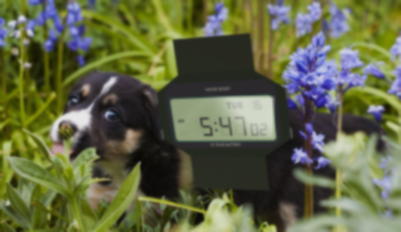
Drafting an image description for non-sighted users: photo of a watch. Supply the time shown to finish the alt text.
5:47:02
